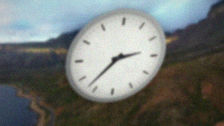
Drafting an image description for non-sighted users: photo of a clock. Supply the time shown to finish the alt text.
2:37
